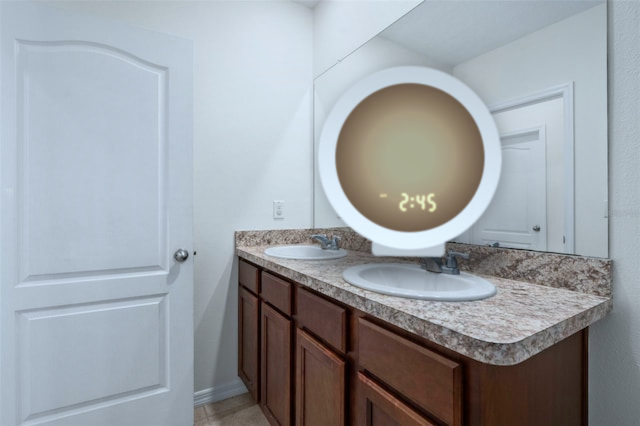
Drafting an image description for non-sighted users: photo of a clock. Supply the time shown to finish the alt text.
2:45
